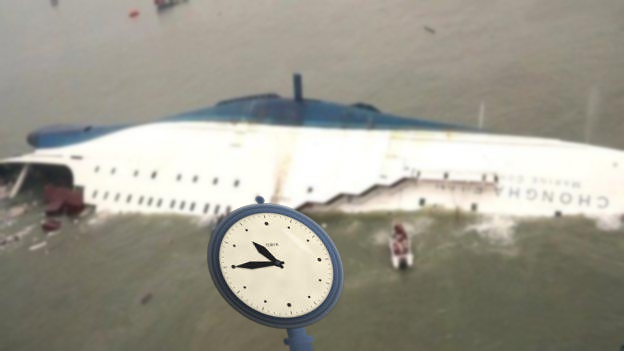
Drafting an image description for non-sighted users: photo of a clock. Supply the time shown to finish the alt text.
10:45
